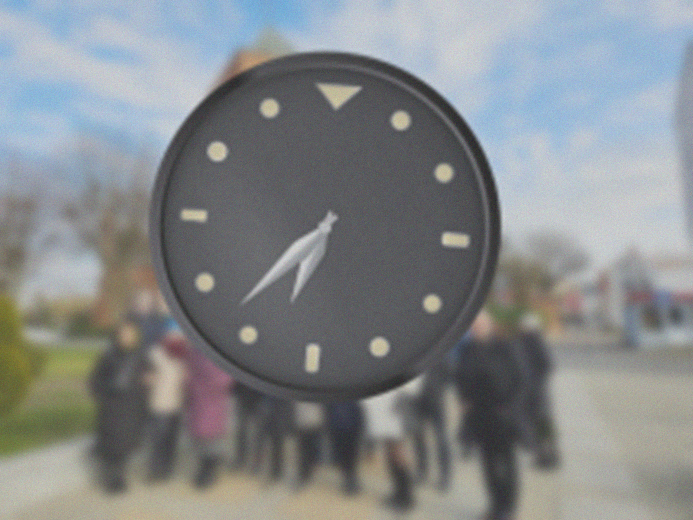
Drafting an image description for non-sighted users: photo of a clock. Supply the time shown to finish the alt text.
6:37
